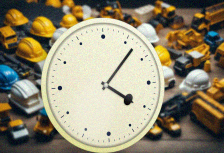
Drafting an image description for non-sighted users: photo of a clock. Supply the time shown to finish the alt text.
4:07
